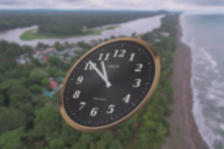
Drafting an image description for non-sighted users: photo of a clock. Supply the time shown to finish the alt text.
10:51
